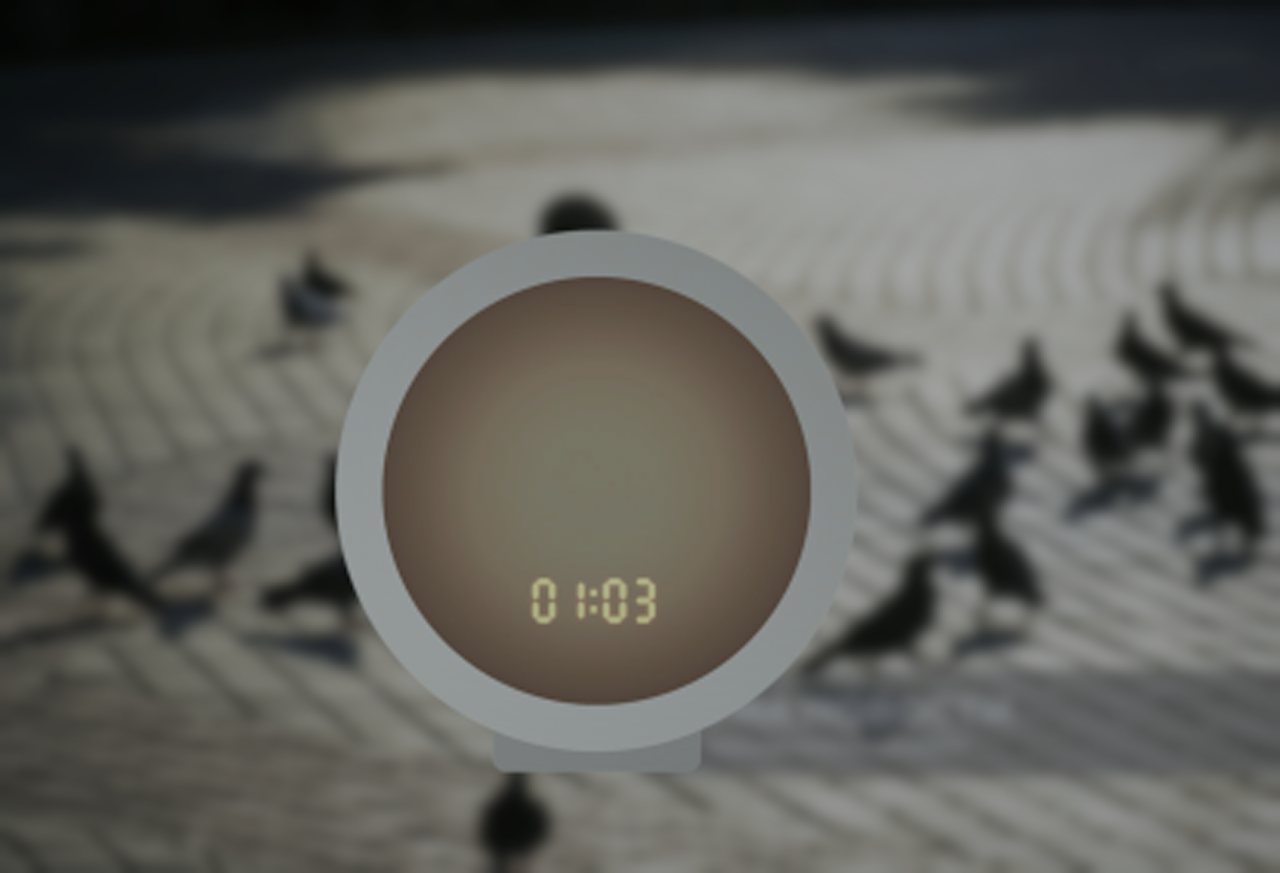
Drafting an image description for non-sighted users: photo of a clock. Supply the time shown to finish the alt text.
1:03
